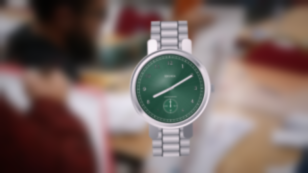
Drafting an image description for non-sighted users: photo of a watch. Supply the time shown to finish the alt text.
8:10
